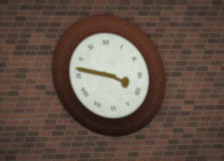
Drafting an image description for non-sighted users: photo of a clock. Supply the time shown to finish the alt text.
3:47
